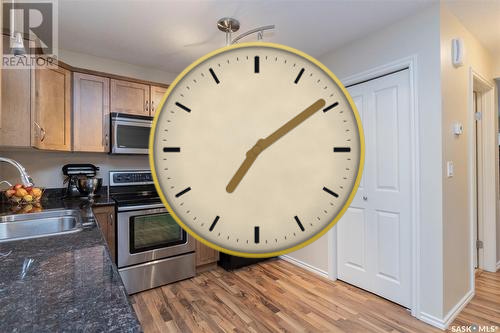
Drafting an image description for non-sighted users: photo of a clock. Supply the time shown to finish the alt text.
7:09
